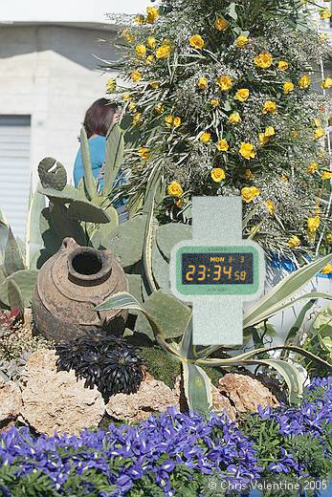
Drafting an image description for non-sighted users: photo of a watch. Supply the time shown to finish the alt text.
23:34:58
